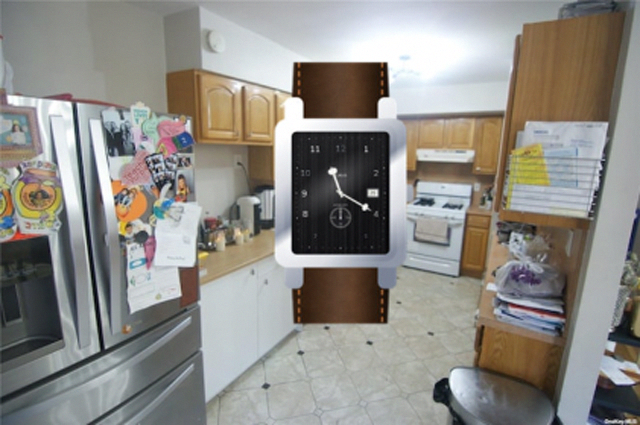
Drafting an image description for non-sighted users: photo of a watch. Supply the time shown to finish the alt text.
11:20
